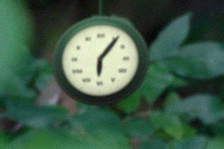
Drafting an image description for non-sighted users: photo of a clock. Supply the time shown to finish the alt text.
6:06
